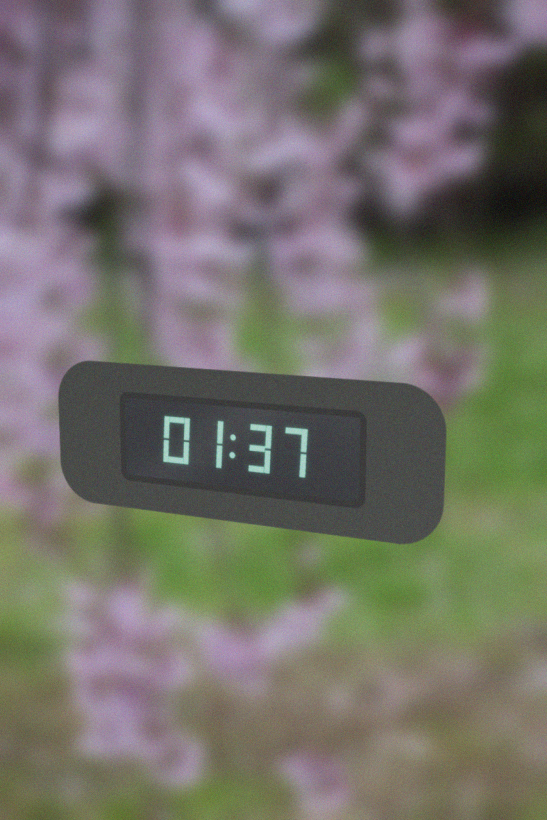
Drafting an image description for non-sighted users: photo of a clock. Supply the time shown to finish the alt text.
1:37
